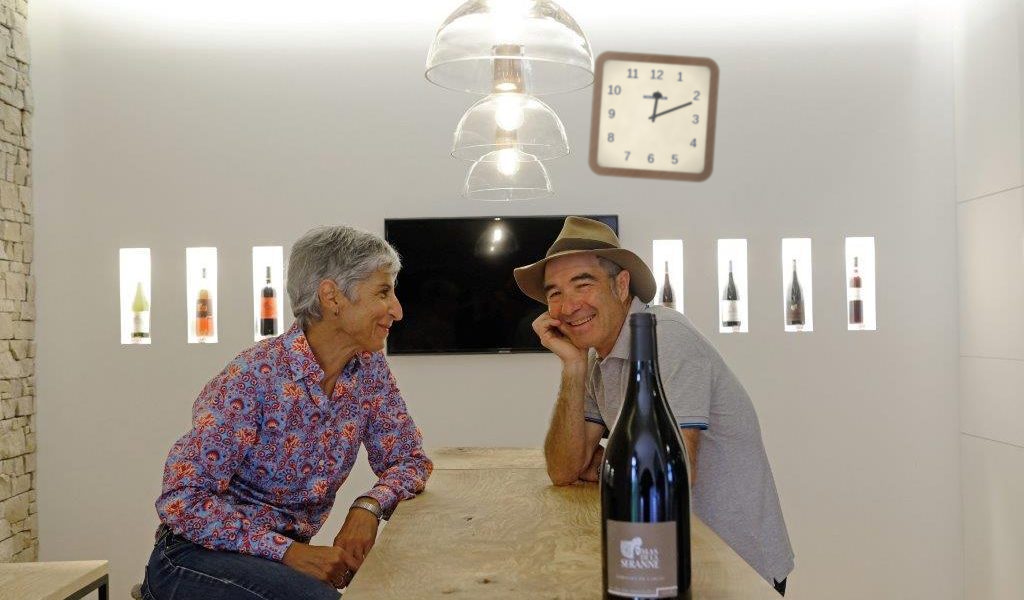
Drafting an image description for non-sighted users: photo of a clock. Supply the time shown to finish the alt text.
12:11
